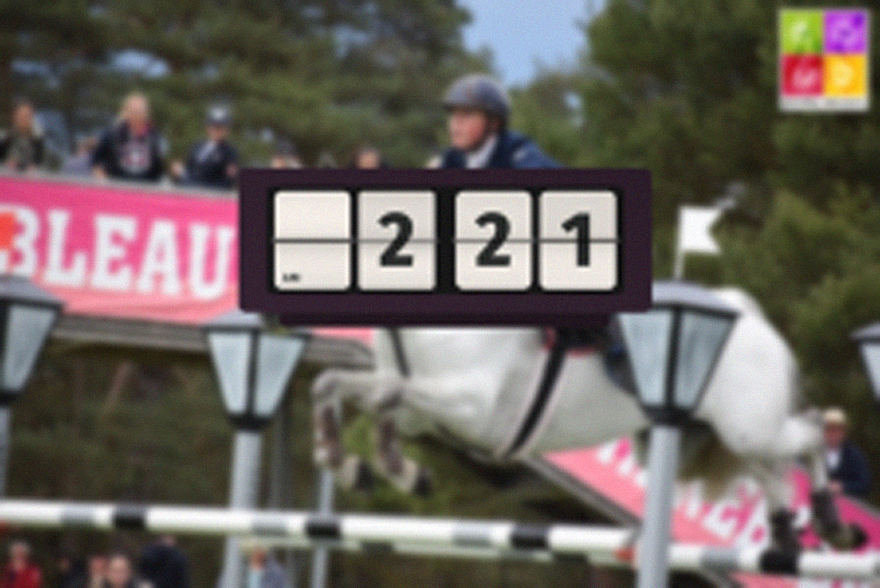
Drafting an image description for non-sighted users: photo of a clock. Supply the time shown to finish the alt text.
2:21
